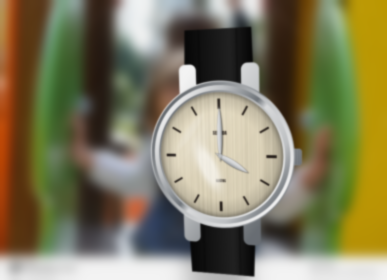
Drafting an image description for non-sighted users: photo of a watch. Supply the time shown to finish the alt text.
4:00
